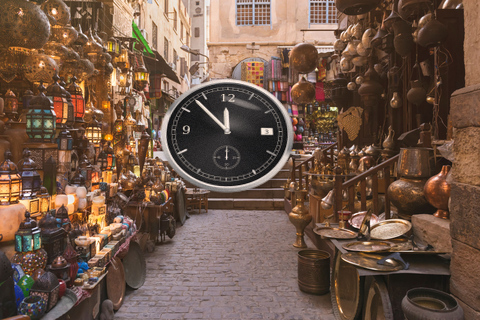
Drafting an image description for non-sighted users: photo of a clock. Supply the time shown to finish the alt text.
11:53
